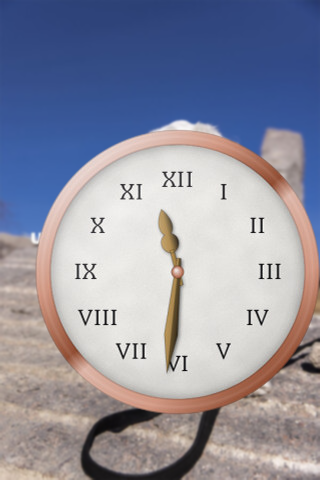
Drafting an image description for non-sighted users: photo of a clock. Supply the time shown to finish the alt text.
11:31
